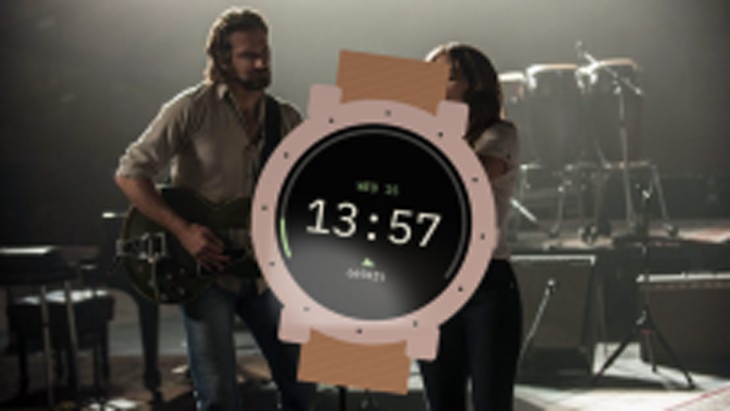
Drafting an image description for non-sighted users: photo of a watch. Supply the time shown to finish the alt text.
13:57
